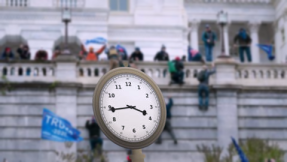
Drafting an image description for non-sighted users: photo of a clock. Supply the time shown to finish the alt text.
3:44
